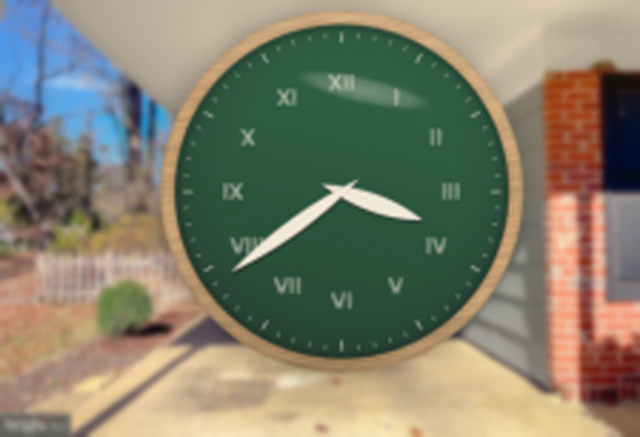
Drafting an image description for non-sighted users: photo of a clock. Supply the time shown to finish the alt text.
3:39
